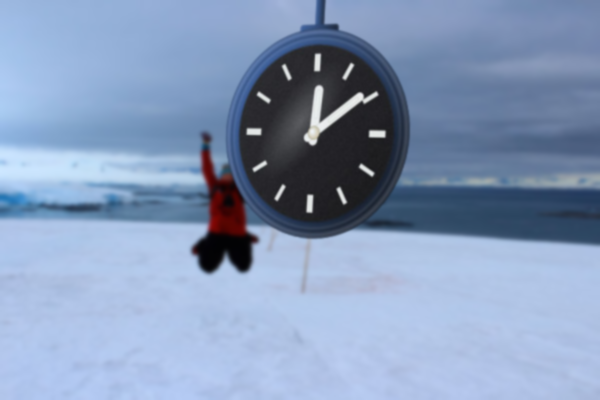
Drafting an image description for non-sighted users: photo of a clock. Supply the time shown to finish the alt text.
12:09
